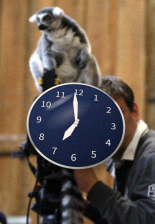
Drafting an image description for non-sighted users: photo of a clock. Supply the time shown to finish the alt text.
6:59
